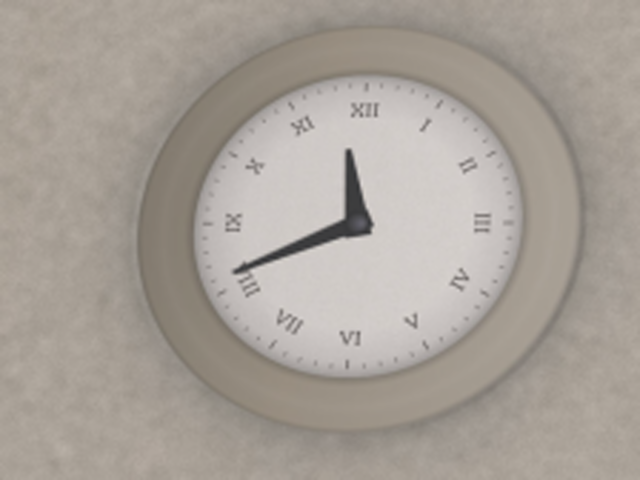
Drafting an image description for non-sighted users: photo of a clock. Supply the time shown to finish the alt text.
11:41
